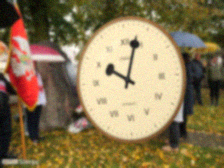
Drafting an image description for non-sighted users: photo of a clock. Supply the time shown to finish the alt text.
10:03
